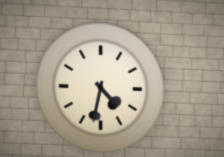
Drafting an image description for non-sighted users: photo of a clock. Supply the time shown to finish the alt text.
4:32
